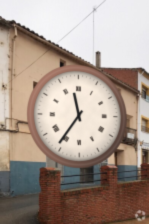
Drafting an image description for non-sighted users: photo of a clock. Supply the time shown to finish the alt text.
11:36
